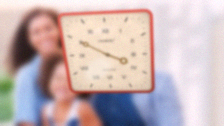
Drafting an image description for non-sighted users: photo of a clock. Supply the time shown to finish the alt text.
3:50
